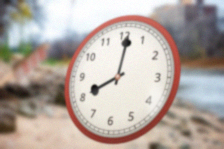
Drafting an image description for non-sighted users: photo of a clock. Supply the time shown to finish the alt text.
8:01
